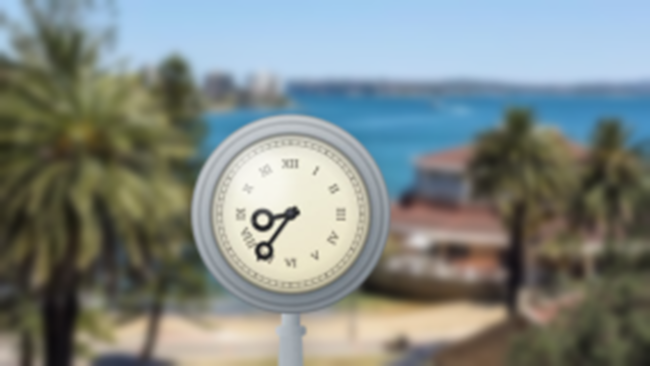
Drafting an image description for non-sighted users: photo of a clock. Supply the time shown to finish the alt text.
8:36
